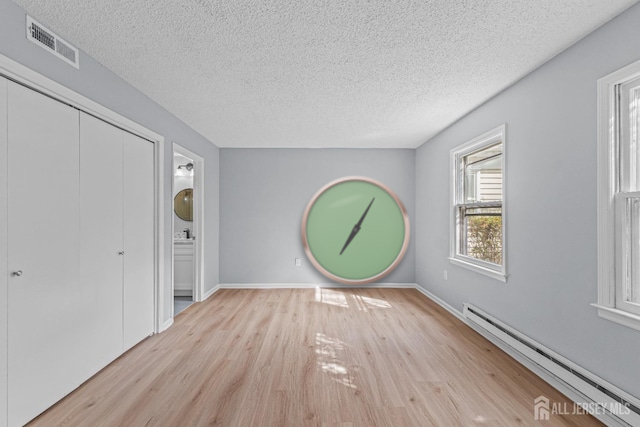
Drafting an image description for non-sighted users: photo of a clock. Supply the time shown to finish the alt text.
7:05
